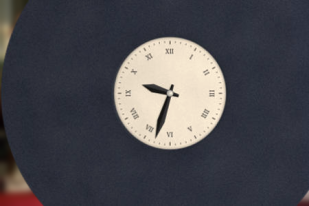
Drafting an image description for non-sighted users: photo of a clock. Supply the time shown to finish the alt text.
9:33
